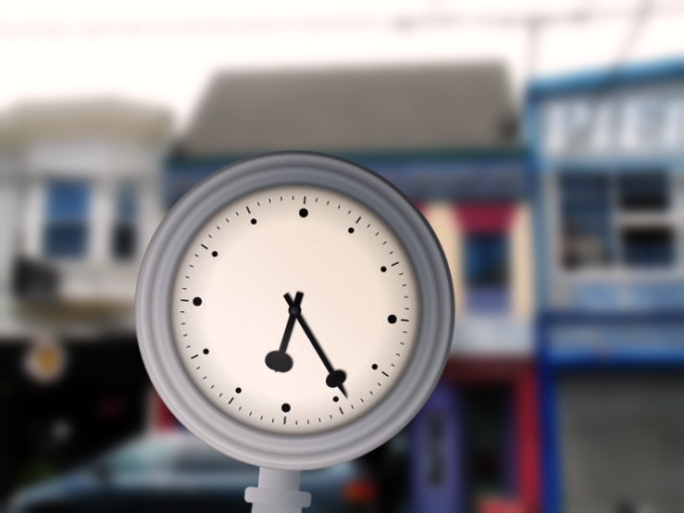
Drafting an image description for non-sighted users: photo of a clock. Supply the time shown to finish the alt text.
6:24
